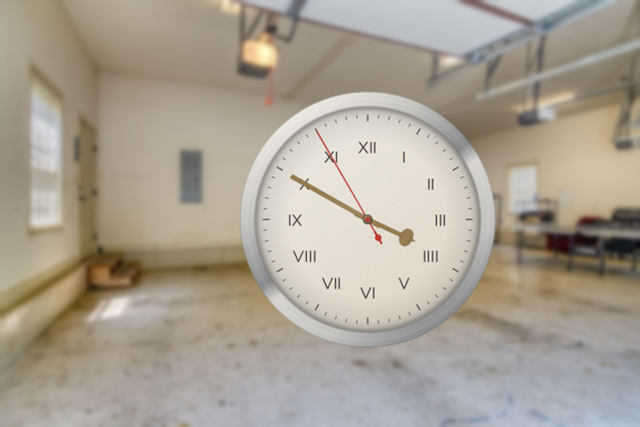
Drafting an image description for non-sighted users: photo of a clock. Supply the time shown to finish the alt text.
3:49:55
